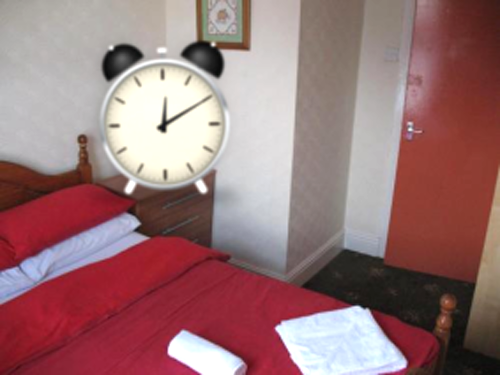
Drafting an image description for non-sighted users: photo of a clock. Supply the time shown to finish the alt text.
12:10
